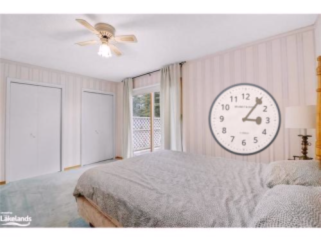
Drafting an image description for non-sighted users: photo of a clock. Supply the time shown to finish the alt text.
3:06
